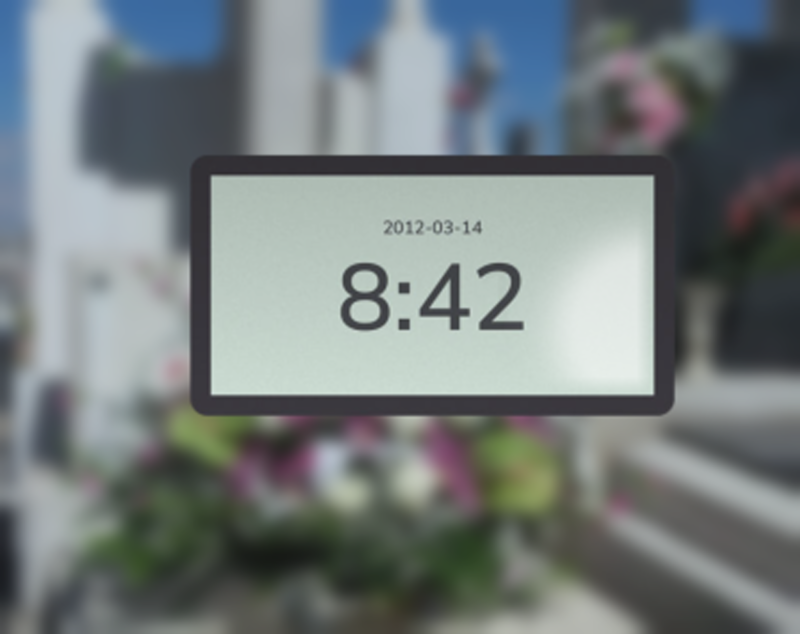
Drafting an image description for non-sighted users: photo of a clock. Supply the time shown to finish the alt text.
8:42
